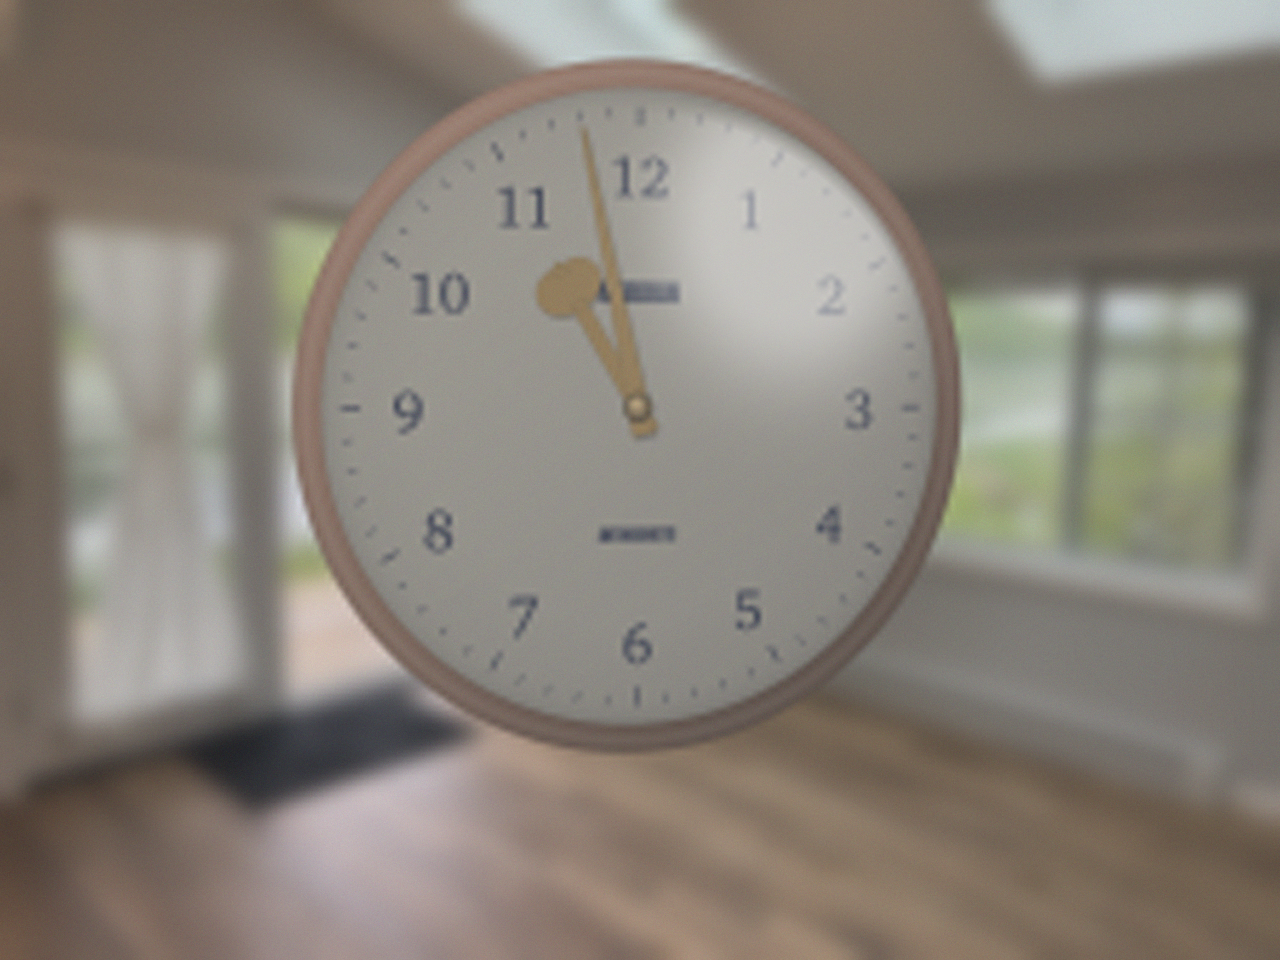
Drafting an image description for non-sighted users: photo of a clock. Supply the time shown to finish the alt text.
10:58
